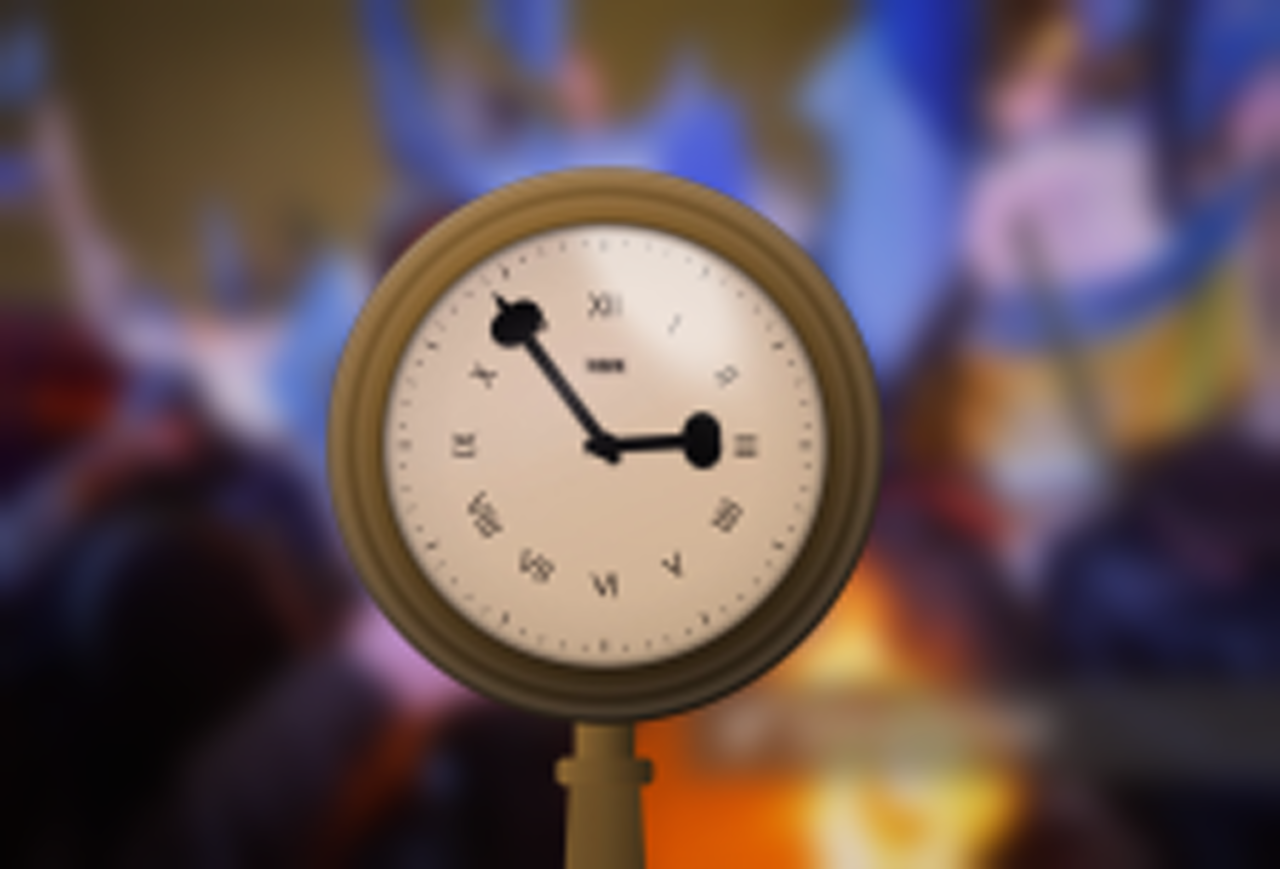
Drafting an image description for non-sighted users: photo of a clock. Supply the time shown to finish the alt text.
2:54
